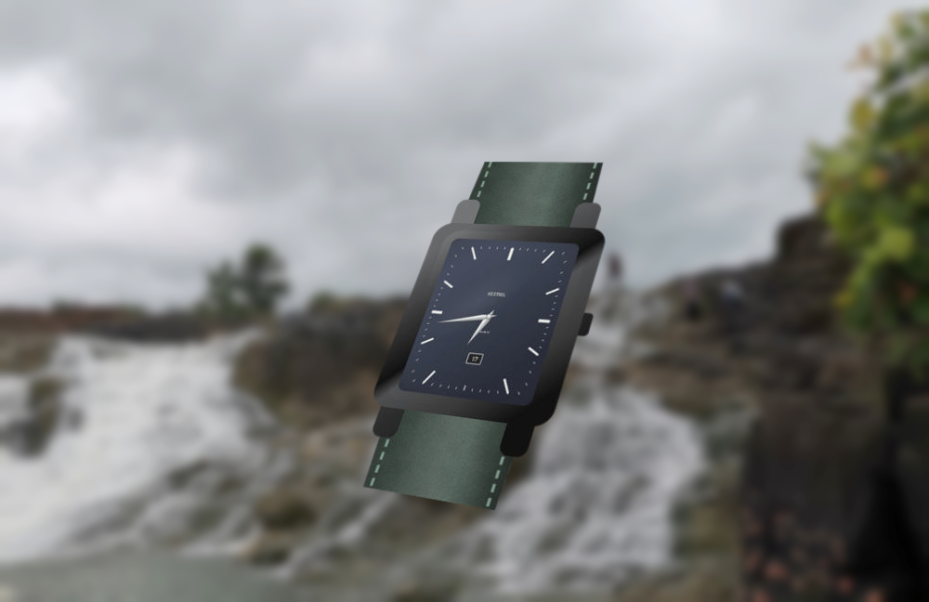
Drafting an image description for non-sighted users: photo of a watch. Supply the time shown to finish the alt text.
6:43
